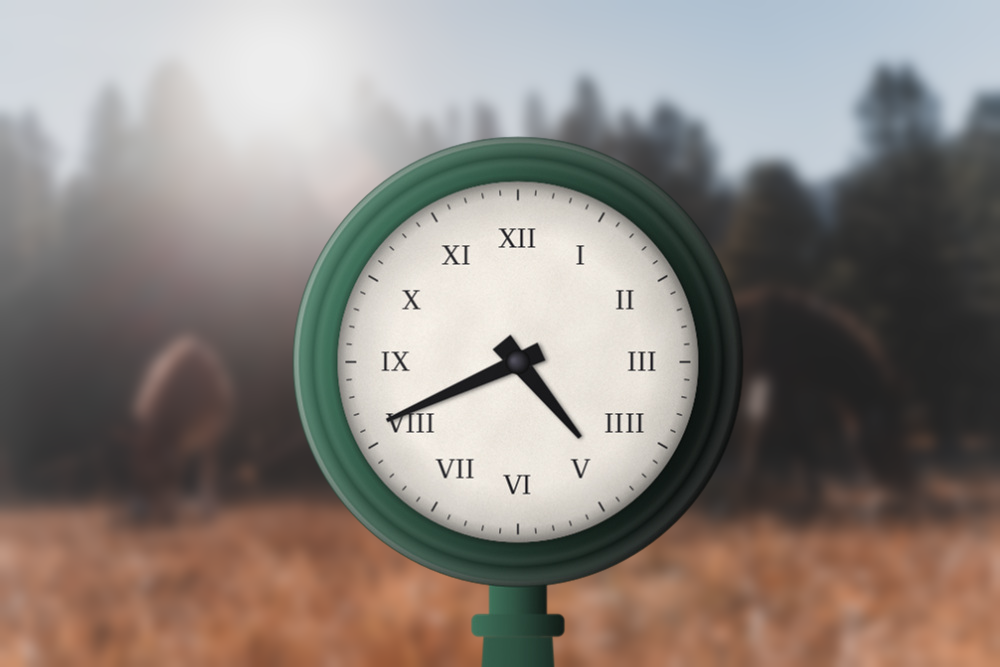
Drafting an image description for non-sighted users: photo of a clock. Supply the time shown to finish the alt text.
4:41
